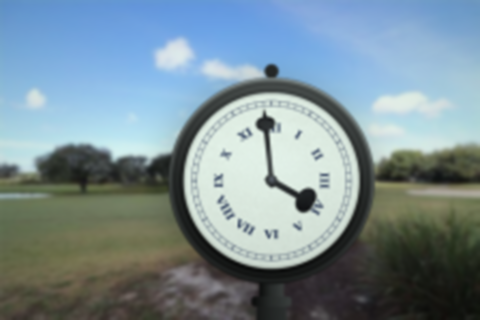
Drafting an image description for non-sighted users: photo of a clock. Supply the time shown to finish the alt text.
3:59
